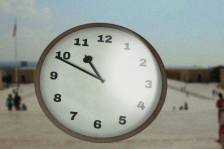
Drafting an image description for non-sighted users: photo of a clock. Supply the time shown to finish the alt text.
10:49
